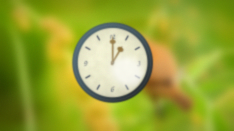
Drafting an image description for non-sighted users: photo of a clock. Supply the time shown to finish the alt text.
1:00
